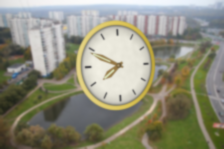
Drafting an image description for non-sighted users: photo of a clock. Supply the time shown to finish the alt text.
7:49
